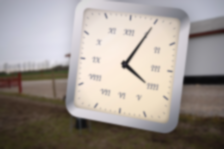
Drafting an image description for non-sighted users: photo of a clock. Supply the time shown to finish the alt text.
4:05
